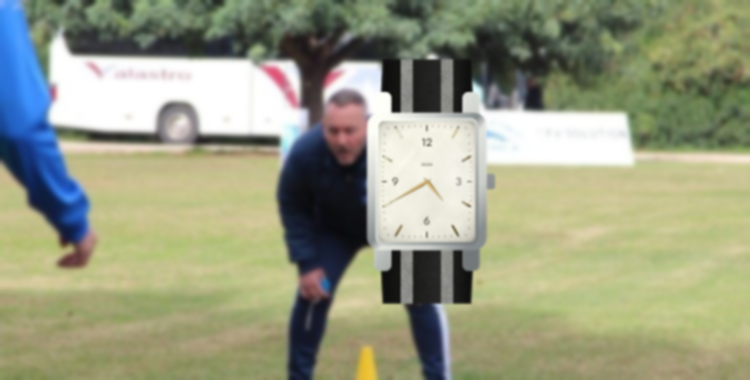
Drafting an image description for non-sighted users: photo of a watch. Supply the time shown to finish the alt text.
4:40
